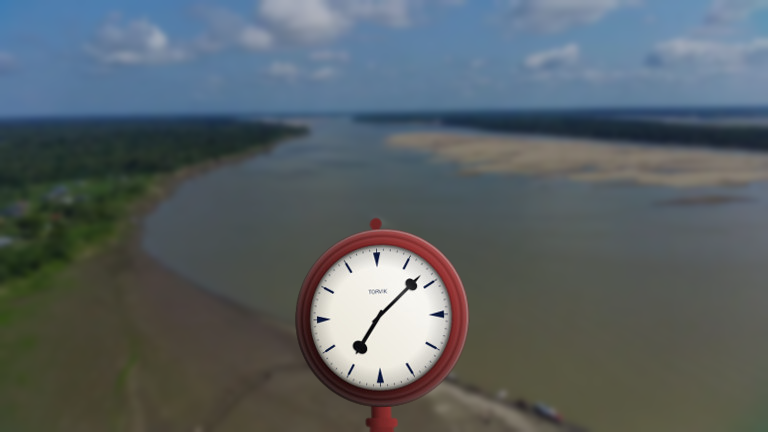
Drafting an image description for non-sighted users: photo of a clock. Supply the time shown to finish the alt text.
7:08
